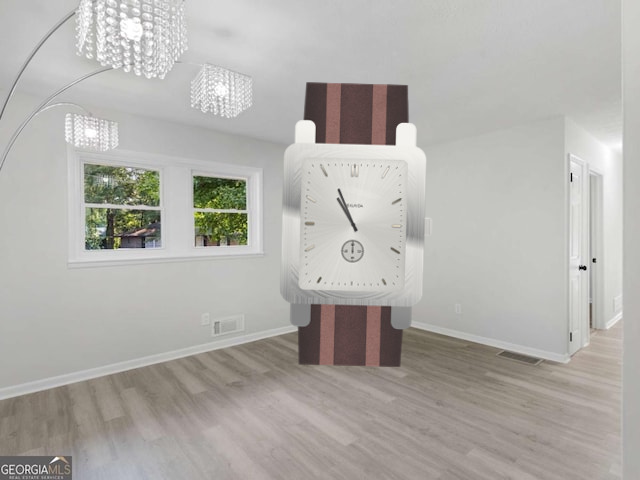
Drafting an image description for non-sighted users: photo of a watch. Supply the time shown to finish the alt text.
10:56
